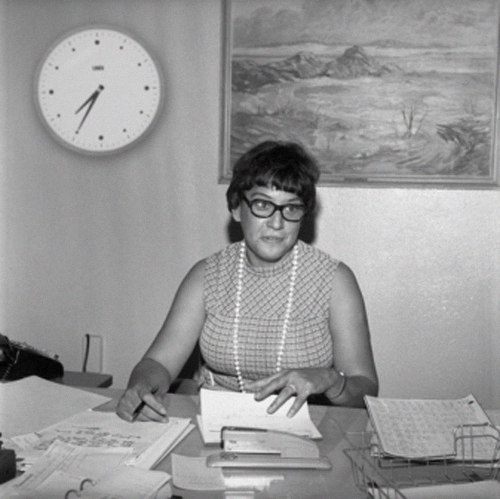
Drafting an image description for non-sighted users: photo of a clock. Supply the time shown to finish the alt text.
7:35
